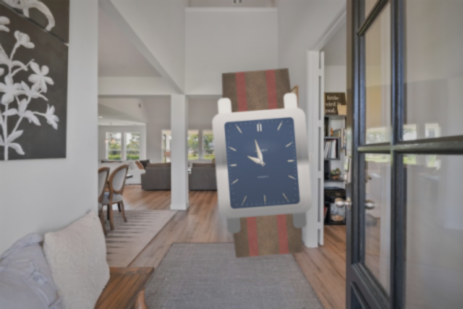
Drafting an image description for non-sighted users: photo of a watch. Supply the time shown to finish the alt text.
9:58
